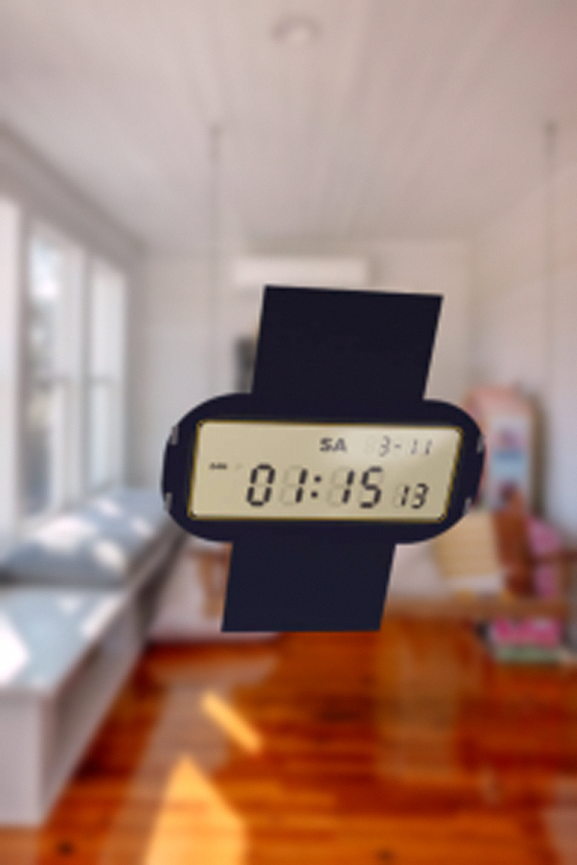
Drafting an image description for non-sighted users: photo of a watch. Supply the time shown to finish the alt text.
1:15:13
